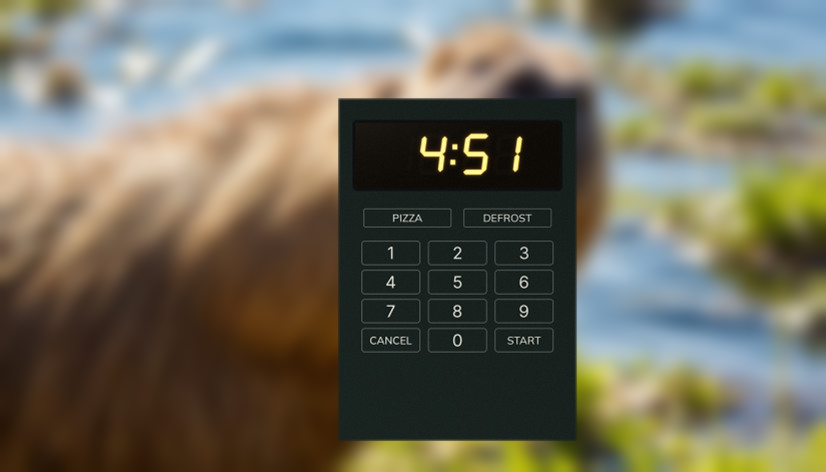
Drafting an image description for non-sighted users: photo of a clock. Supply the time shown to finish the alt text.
4:51
